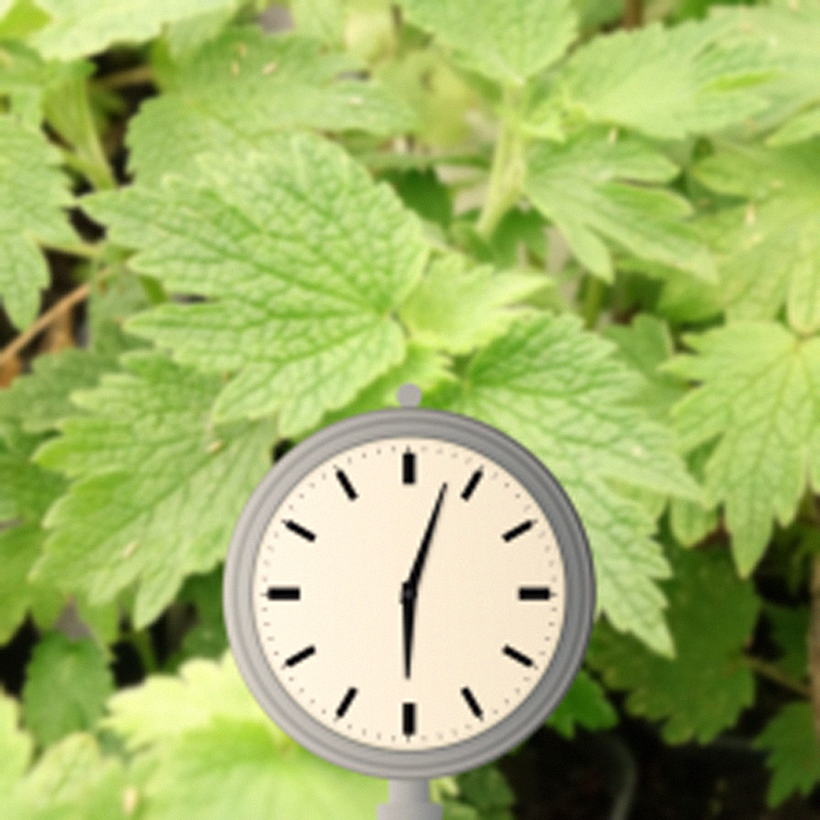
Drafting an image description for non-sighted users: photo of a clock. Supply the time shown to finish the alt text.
6:03
